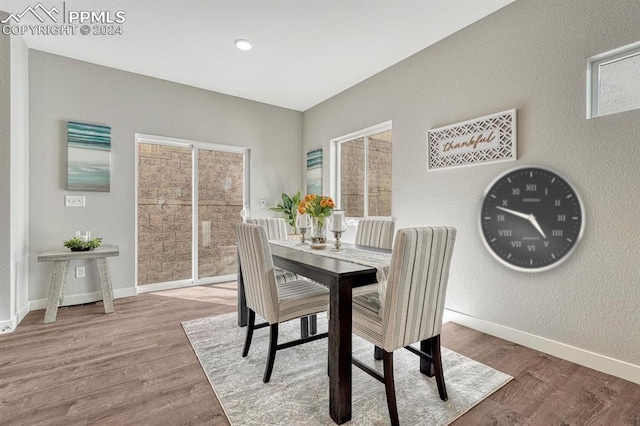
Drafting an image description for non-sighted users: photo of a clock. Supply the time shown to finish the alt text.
4:48
